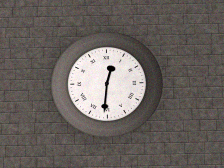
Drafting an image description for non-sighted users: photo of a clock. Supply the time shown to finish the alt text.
12:31
